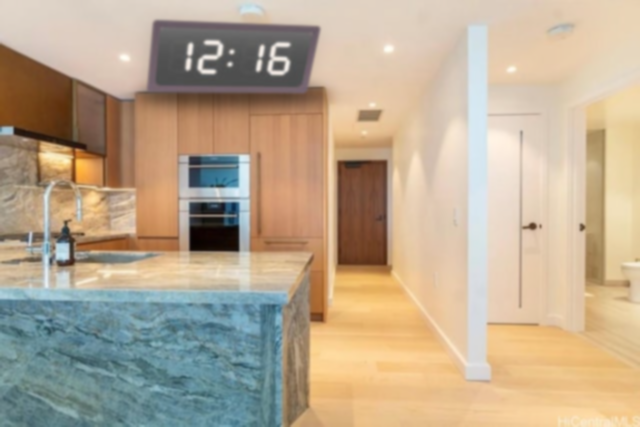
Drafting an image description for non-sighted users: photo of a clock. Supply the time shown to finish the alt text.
12:16
